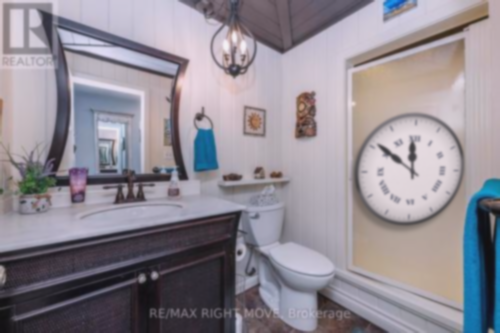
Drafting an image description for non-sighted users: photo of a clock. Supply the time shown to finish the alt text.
11:51
